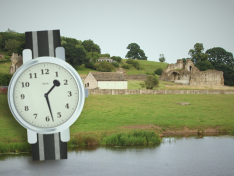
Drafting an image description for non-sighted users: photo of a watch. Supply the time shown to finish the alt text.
1:28
